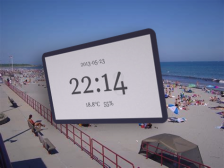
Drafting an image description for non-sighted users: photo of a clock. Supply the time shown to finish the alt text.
22:14
